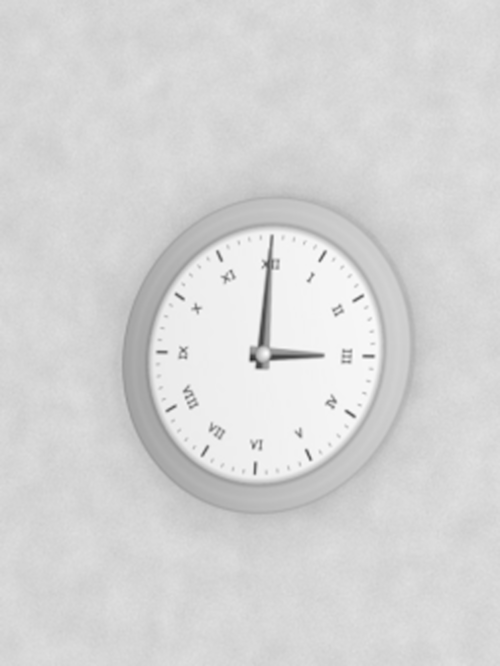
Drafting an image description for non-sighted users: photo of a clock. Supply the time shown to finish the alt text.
3:00
